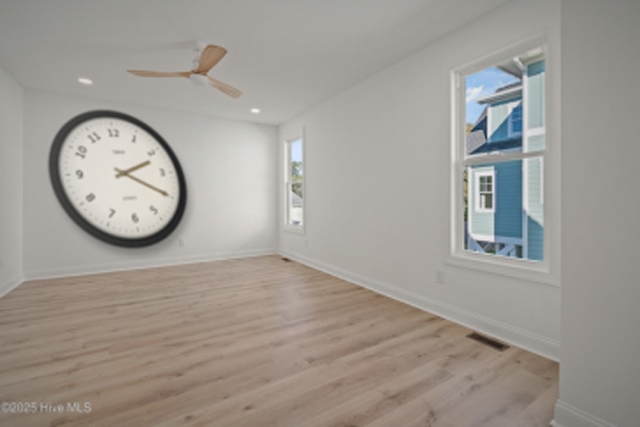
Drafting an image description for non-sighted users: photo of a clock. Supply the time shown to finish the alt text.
2:20
